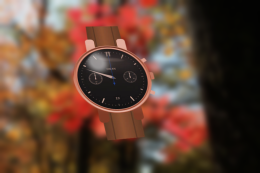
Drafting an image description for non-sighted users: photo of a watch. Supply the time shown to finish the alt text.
9:49
